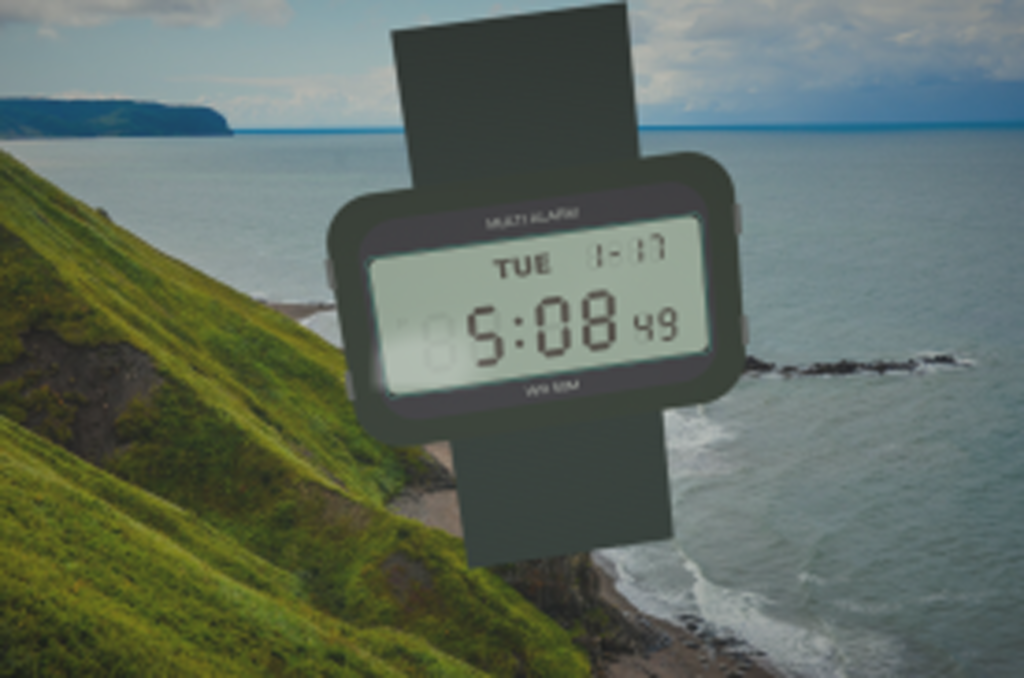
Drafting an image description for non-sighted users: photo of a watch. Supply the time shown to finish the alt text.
5:08:49
